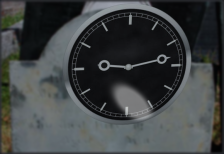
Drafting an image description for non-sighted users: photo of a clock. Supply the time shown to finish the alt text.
9:13
